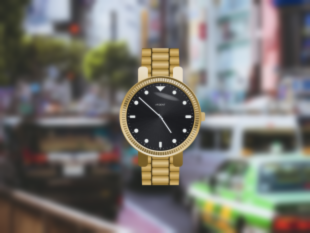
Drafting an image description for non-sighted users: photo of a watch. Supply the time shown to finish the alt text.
4:52
